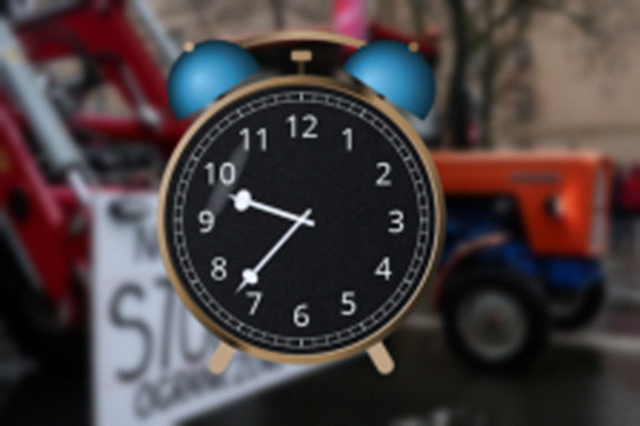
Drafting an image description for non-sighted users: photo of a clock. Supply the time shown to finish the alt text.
9:37
